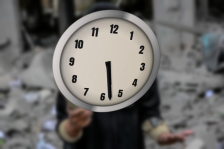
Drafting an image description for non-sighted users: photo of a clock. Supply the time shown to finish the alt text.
5:28
